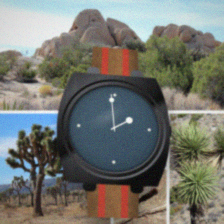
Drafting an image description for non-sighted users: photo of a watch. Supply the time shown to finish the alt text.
1:59
